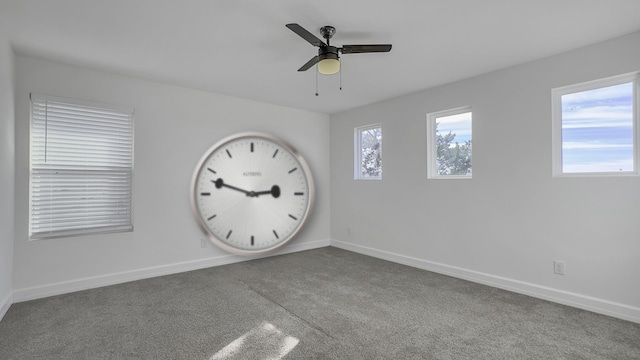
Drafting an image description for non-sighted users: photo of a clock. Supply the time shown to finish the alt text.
2:48
